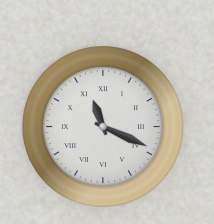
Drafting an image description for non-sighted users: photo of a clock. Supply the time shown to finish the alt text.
11:19
